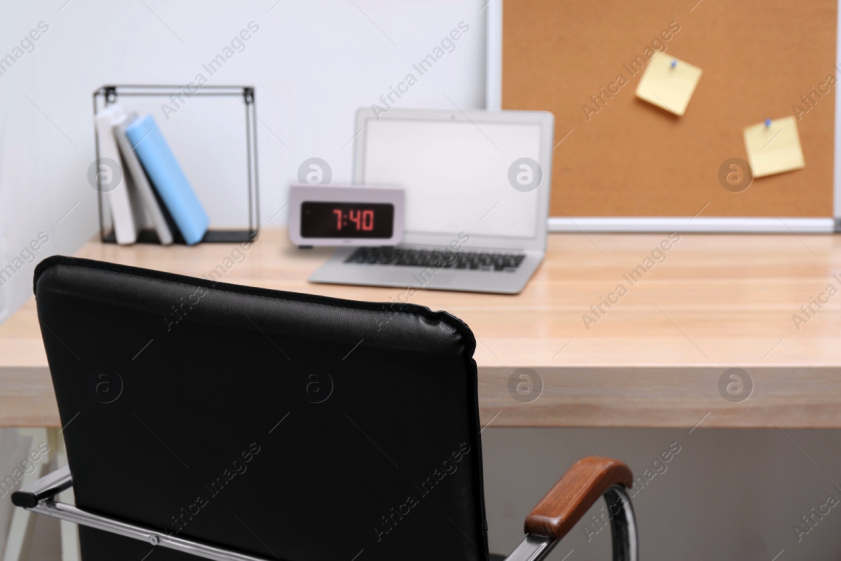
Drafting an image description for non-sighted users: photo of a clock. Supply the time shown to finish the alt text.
7:40
